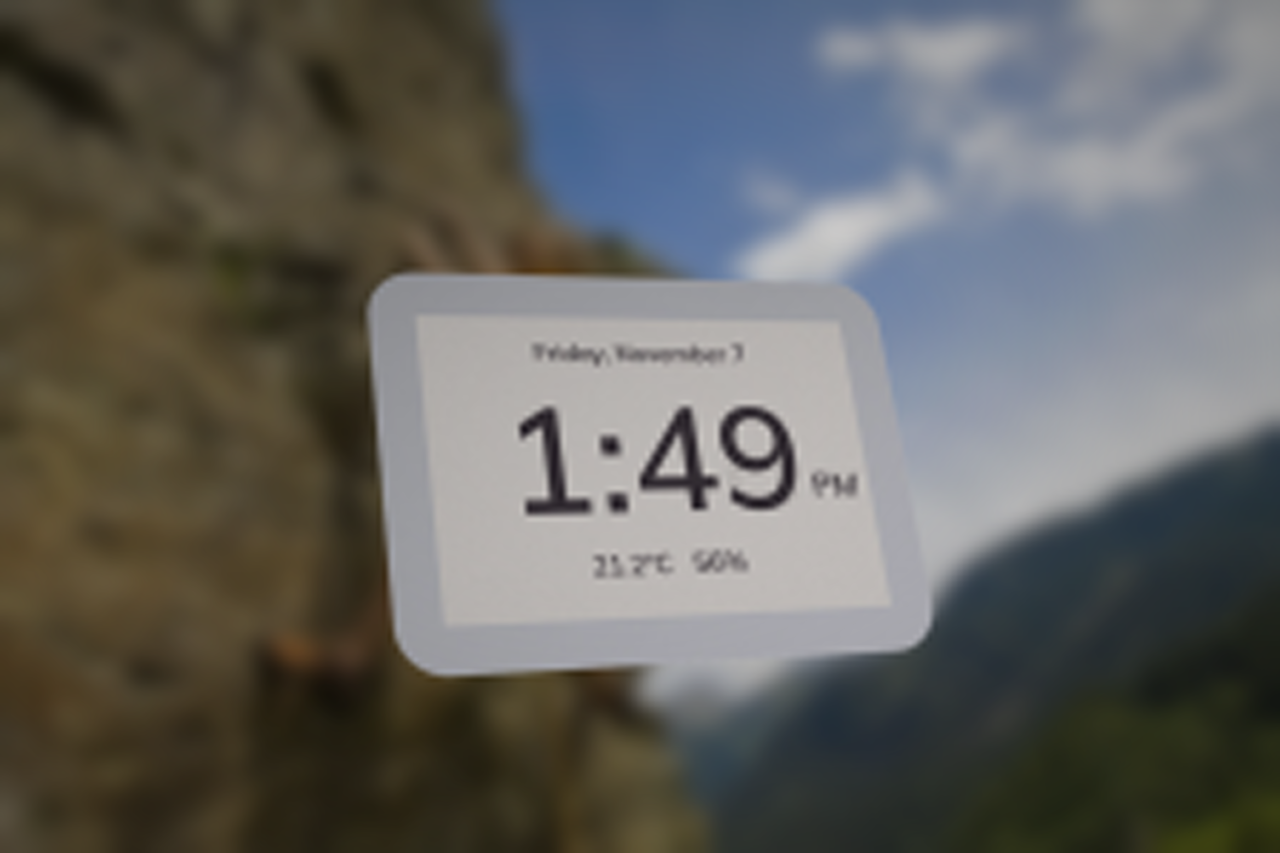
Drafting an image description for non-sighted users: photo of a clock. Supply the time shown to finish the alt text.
1:49
